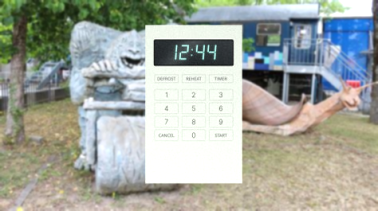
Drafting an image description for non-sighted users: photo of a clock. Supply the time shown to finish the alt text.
12:44
